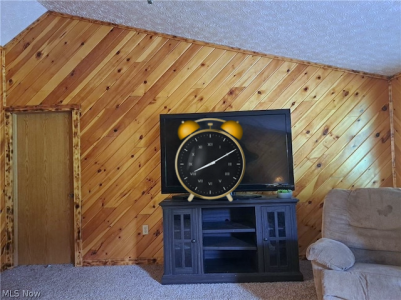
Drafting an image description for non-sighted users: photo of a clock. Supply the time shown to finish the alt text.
8:10
